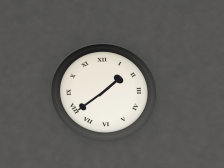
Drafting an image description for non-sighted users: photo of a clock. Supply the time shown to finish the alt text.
1:39
